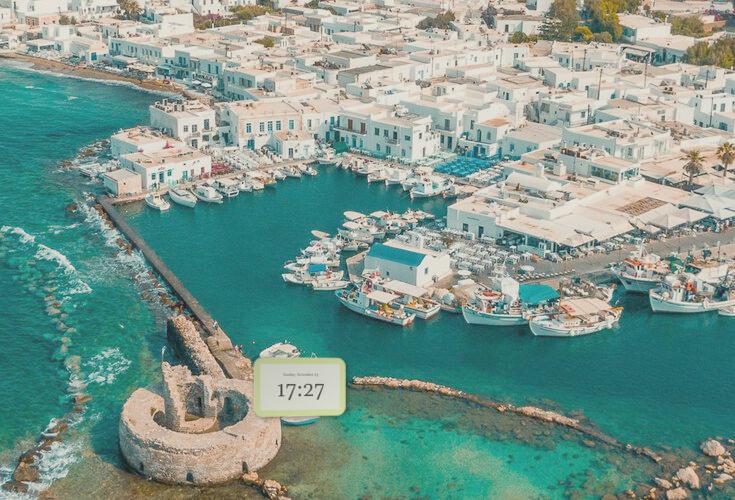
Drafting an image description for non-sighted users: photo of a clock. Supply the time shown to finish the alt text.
17:27
